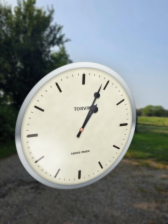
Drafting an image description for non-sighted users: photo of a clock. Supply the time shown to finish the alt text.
1:04
